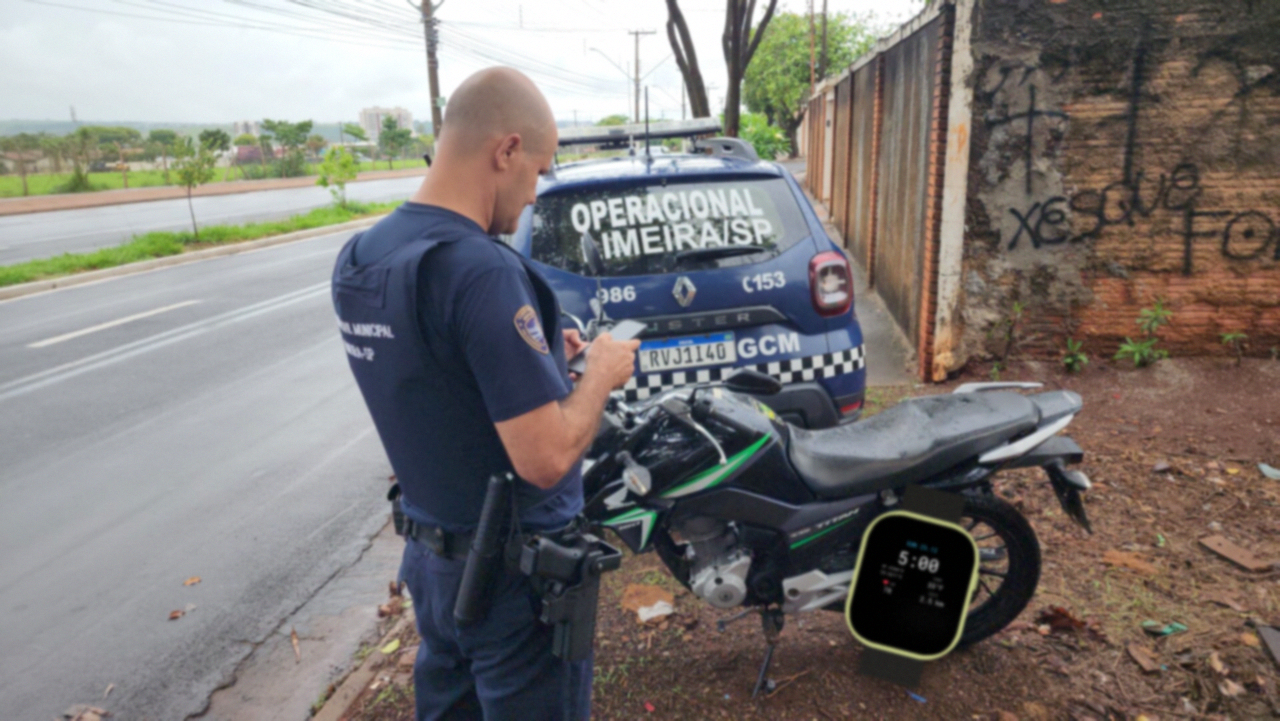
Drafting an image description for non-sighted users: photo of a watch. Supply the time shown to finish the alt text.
5:00
